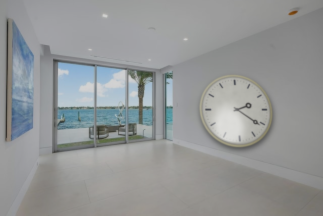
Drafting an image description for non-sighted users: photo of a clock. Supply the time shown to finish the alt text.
2:21
